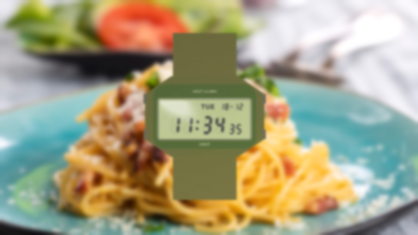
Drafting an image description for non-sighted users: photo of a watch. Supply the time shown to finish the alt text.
11:34
